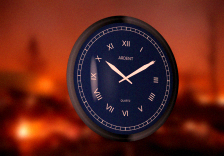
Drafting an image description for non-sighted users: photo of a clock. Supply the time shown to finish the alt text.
10:10
